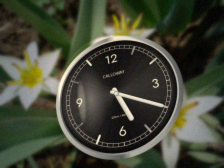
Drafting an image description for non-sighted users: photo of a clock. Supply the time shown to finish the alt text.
5:20
